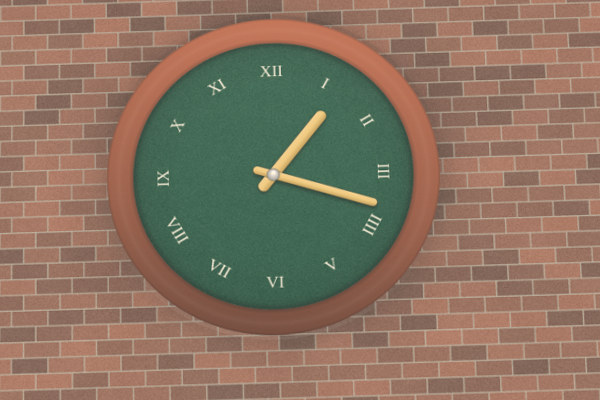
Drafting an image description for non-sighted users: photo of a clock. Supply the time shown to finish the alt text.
1:18
